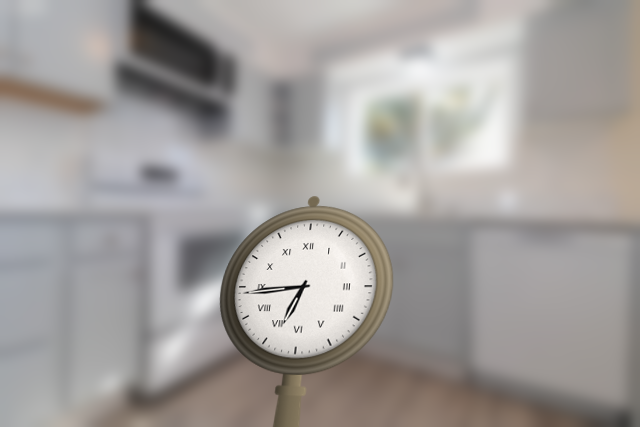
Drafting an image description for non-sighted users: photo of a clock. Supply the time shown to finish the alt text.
6:44
